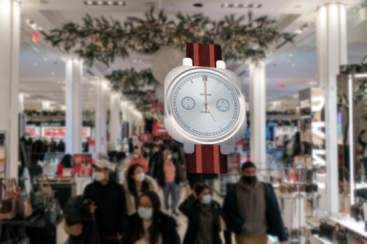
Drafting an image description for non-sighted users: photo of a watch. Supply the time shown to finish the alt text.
5:00
